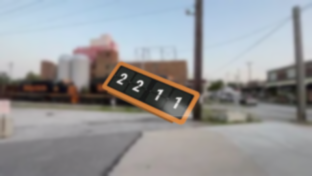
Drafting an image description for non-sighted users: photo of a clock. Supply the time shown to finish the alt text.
22:11
